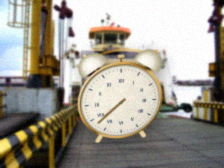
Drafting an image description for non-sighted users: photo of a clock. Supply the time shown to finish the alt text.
7:38
